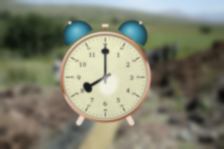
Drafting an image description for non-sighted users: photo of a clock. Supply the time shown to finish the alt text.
8:00
